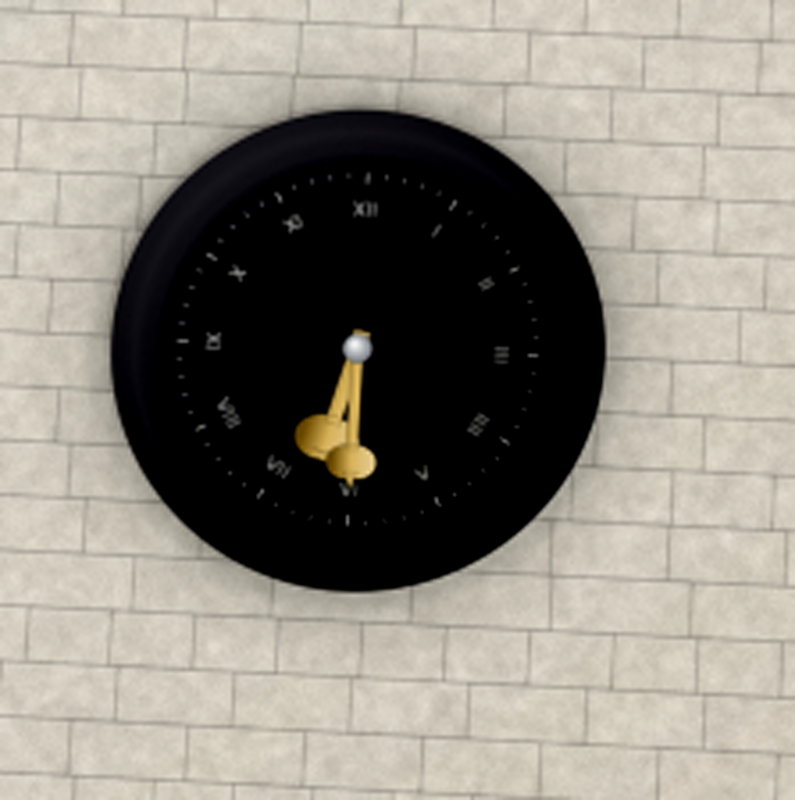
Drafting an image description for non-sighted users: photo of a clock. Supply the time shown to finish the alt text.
6:30
